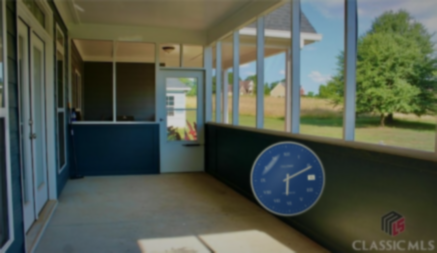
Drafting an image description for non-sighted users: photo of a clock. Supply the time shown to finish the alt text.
6:11
